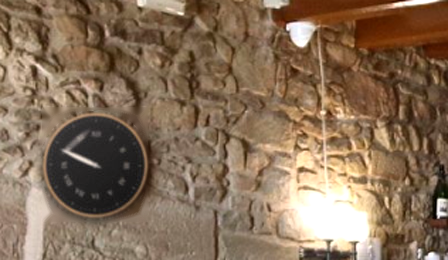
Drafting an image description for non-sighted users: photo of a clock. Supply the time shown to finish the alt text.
9:49
